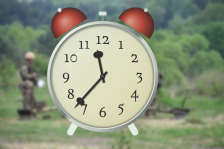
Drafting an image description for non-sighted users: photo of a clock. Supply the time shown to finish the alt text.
11:37
